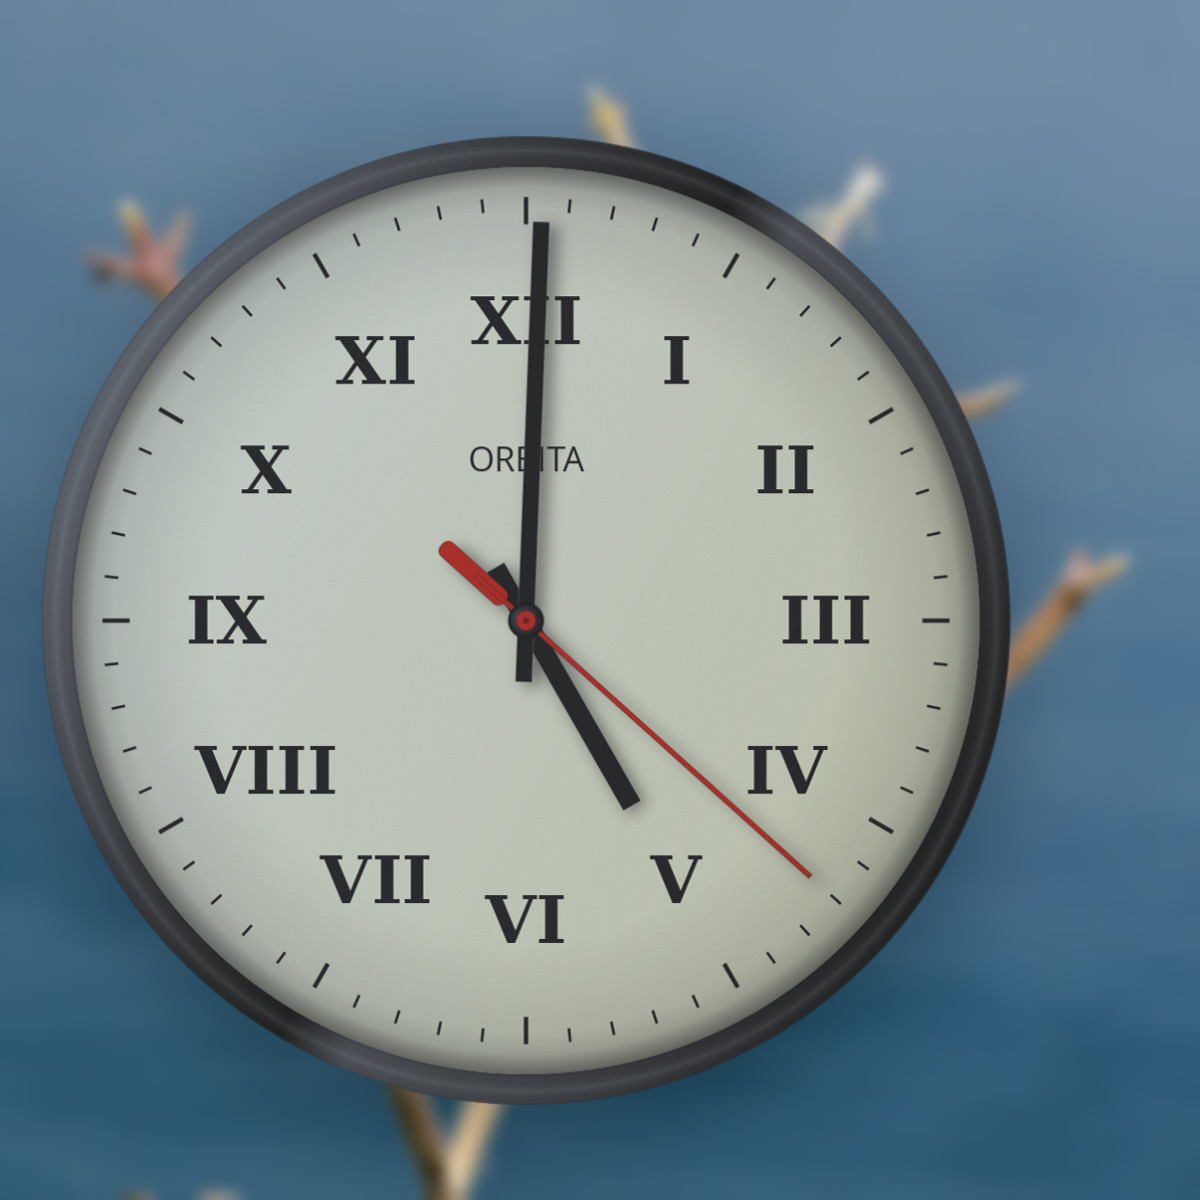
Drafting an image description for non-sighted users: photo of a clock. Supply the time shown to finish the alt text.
5:00:22
